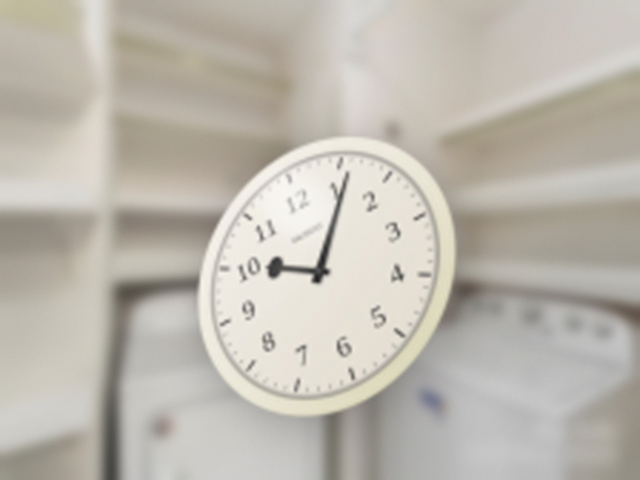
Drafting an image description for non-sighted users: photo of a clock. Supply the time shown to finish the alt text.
10:06
